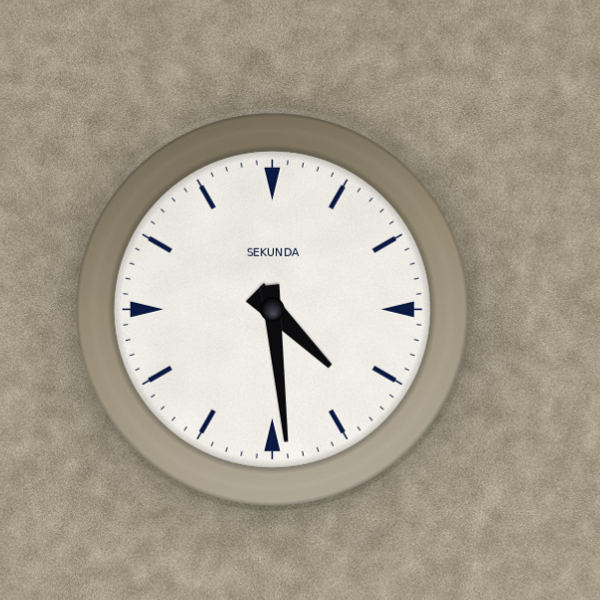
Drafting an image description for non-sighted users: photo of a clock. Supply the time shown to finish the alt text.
4:29
